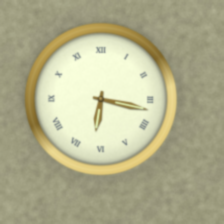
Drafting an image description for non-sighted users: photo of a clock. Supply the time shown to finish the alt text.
6:17
